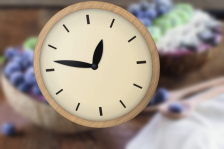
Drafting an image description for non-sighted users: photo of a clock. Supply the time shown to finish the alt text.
12:47
